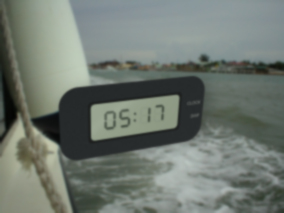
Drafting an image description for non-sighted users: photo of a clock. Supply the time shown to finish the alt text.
5:17
